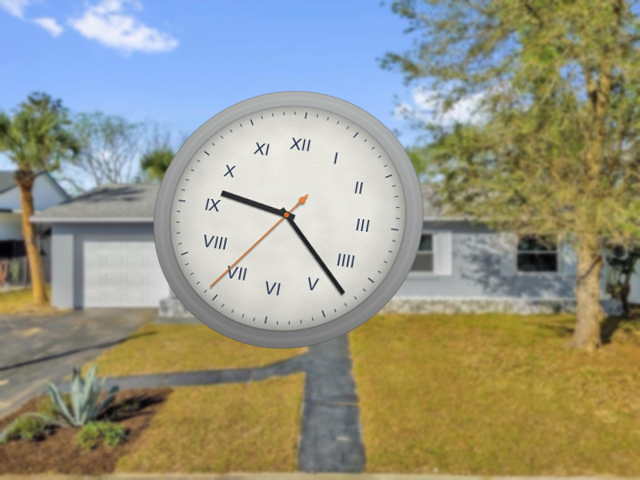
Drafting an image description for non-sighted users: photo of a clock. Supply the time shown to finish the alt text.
9:22:36
